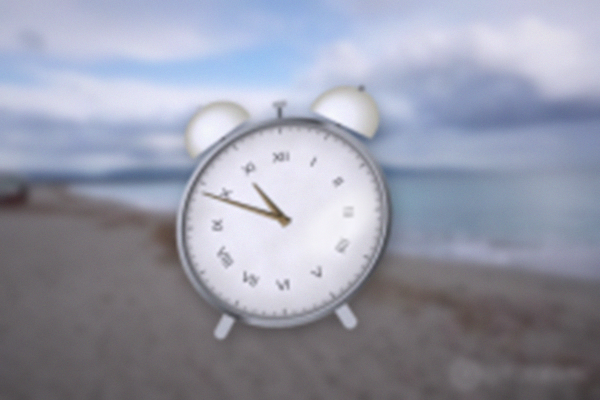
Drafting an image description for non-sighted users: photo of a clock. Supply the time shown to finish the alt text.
10:49
